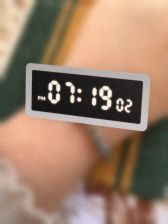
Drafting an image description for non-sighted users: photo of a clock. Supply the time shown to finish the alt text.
7:19:02
